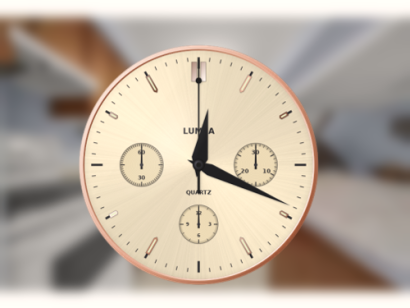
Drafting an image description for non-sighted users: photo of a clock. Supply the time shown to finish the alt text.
12:19
